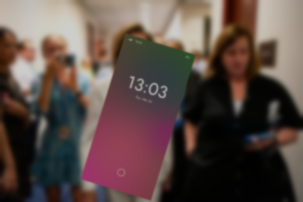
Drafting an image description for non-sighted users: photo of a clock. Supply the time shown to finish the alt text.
13:03
